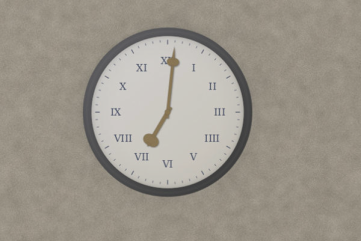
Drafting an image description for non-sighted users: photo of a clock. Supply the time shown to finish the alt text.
7:01
